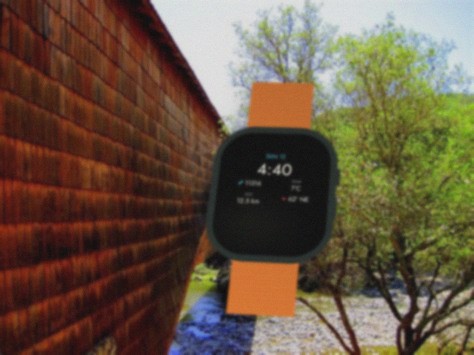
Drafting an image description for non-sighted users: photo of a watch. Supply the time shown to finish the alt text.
4:40
